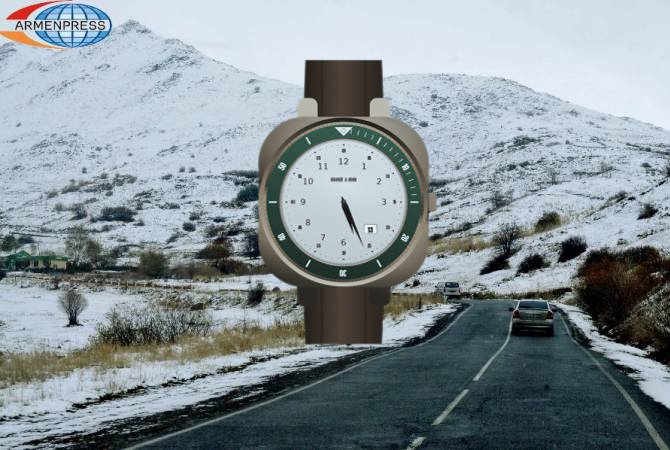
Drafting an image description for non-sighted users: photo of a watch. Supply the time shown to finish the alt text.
5:26
